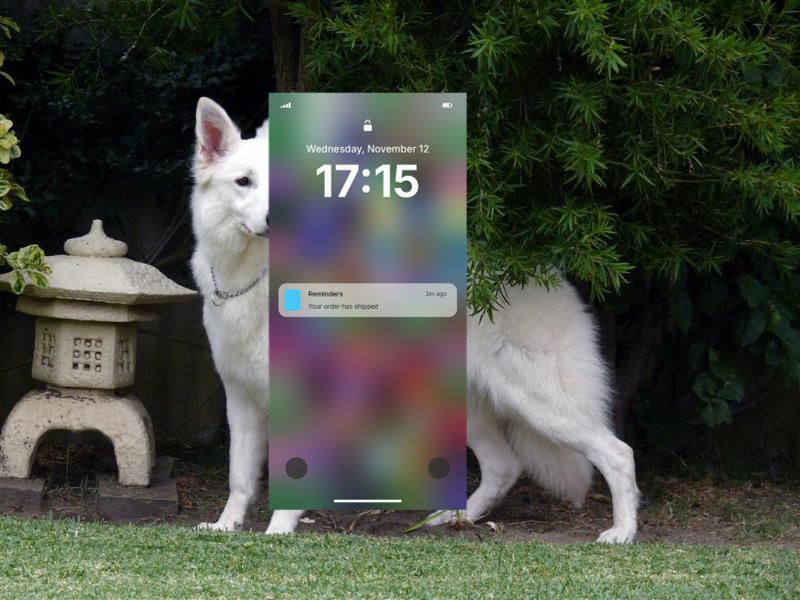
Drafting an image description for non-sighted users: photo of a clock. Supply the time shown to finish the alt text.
17:15
